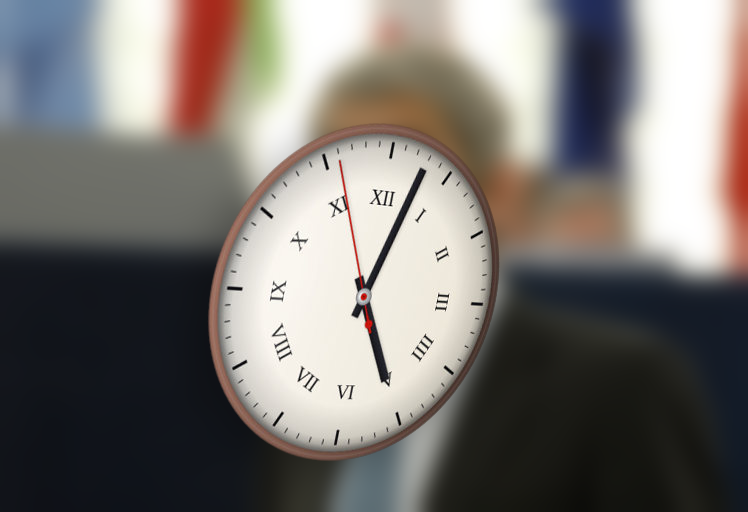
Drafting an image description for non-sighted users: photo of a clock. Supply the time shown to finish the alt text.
5:02:56
